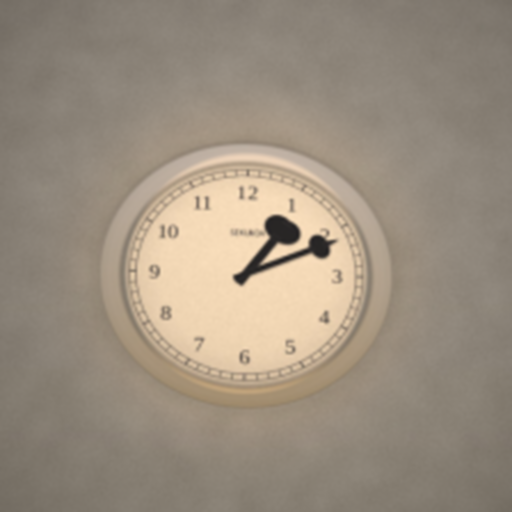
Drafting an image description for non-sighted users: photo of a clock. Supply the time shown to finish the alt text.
1:11
